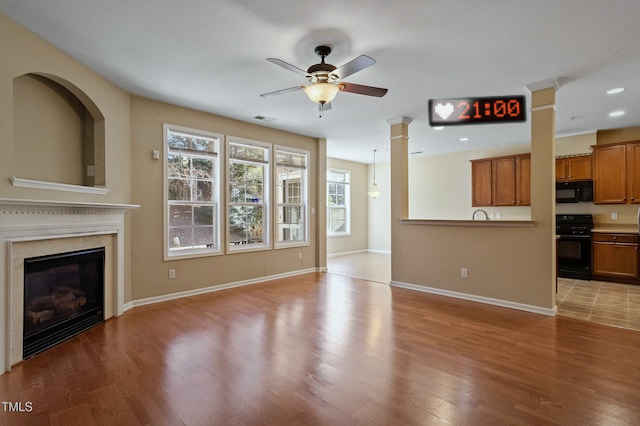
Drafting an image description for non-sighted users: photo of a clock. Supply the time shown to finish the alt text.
21:00
